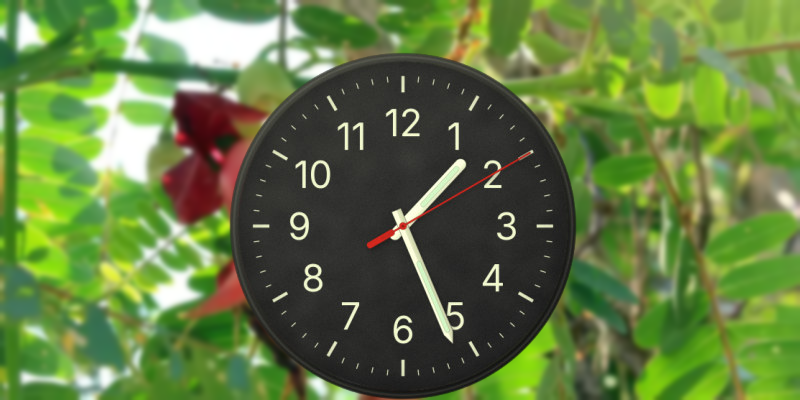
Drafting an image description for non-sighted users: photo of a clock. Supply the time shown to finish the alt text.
1:26:10
